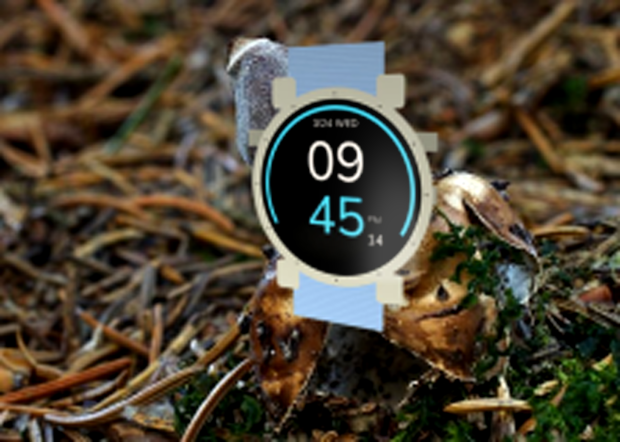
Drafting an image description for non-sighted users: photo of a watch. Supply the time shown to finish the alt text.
9:45
